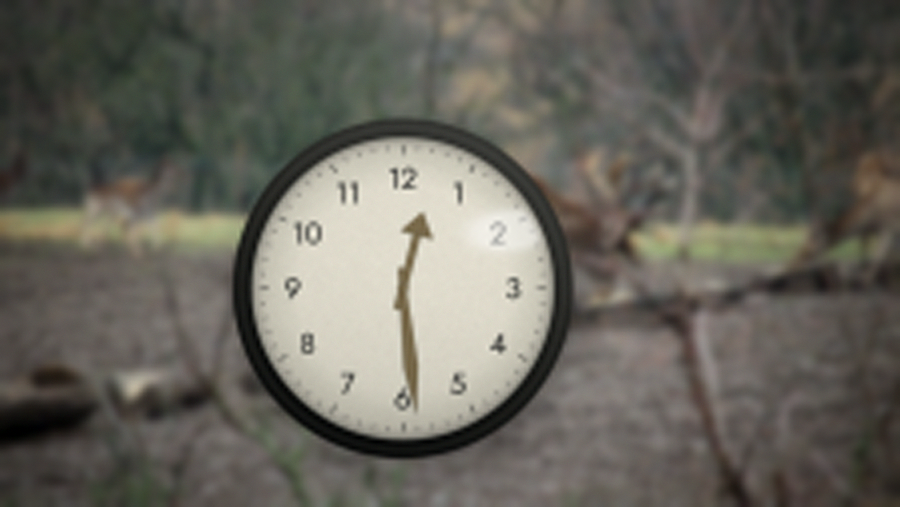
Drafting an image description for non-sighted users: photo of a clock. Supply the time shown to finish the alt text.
12:29
